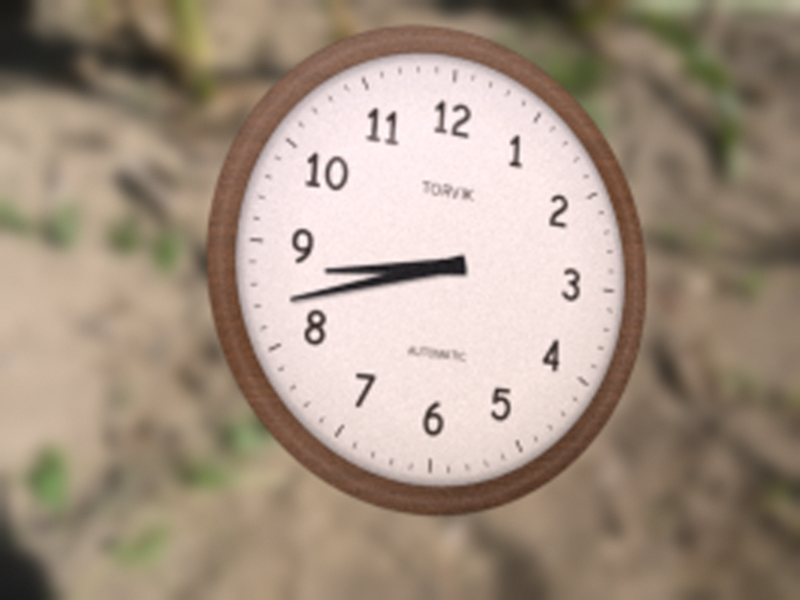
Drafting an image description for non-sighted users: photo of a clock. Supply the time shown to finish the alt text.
8:42
